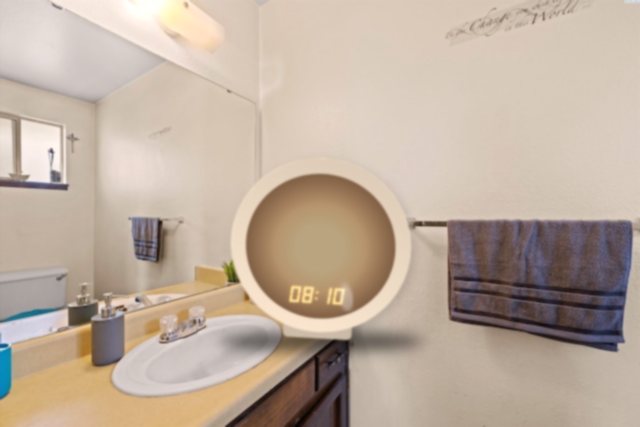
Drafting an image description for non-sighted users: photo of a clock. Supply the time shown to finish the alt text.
8:10
